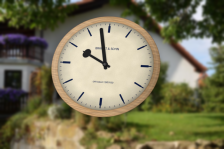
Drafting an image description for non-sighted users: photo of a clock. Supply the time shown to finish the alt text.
9:58
